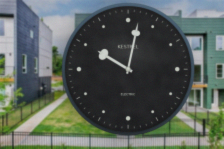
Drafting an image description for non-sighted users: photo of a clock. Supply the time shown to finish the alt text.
10:02
